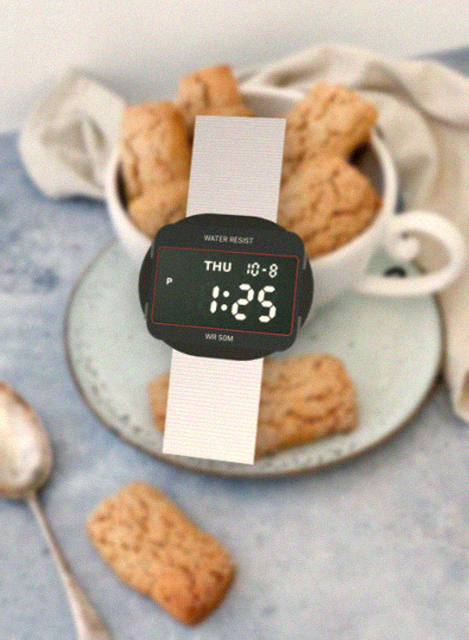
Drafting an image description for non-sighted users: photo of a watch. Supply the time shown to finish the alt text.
1:25
